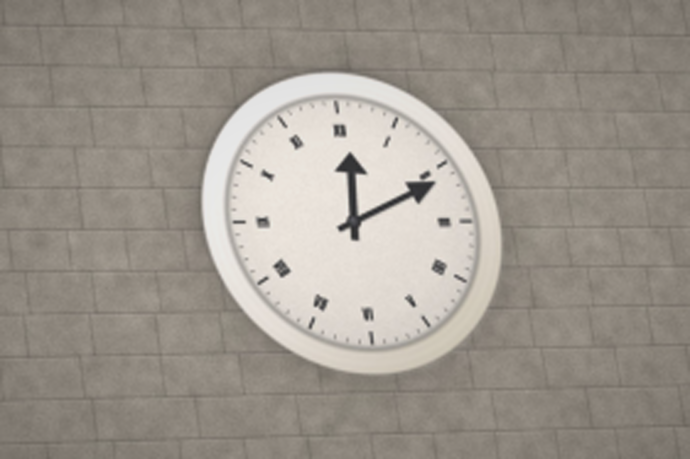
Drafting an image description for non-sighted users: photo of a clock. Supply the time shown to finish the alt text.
12:11
